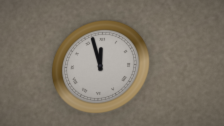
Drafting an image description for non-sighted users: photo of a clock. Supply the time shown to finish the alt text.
11:57
